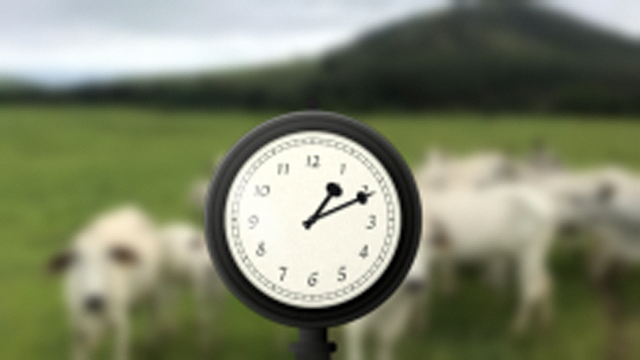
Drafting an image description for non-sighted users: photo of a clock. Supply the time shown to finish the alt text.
1:11
